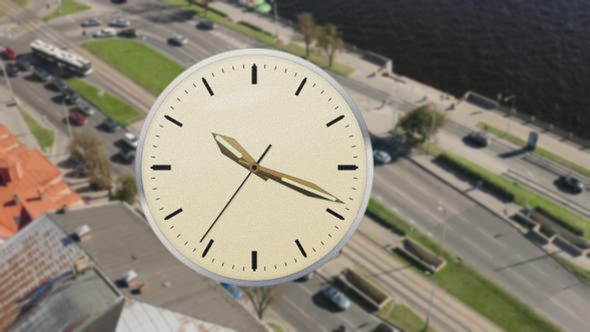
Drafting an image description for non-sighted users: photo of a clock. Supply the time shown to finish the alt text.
10:18:36
